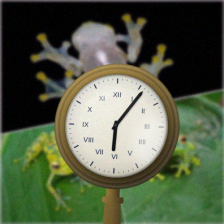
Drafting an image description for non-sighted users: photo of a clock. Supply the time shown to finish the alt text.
6:06
